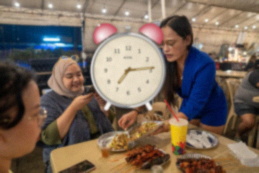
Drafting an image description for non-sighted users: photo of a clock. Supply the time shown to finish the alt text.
7:14
